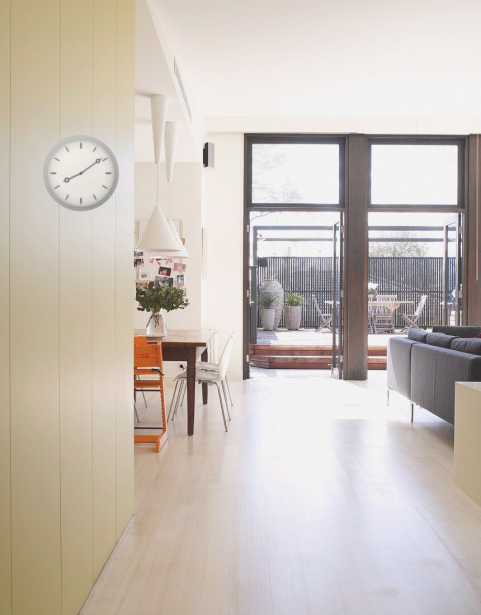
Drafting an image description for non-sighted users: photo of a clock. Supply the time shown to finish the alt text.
8:09
